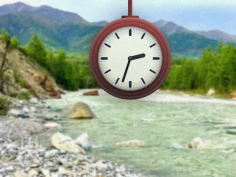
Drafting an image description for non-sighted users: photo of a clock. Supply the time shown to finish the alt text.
2:33
